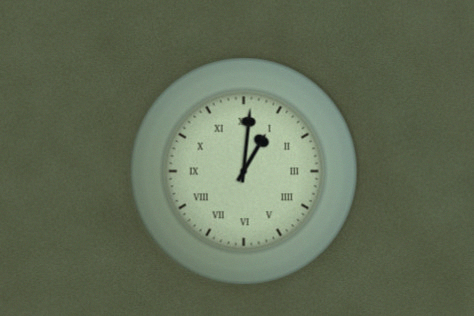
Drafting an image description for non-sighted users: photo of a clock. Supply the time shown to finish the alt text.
1:01
